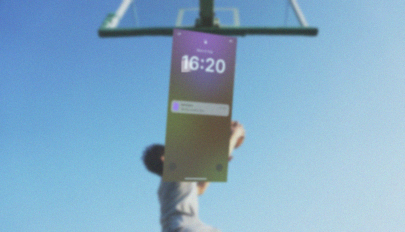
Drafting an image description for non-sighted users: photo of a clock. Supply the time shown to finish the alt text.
16:20
